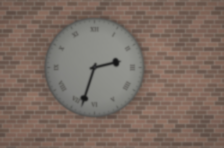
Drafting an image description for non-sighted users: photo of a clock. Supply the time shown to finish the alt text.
2:33
